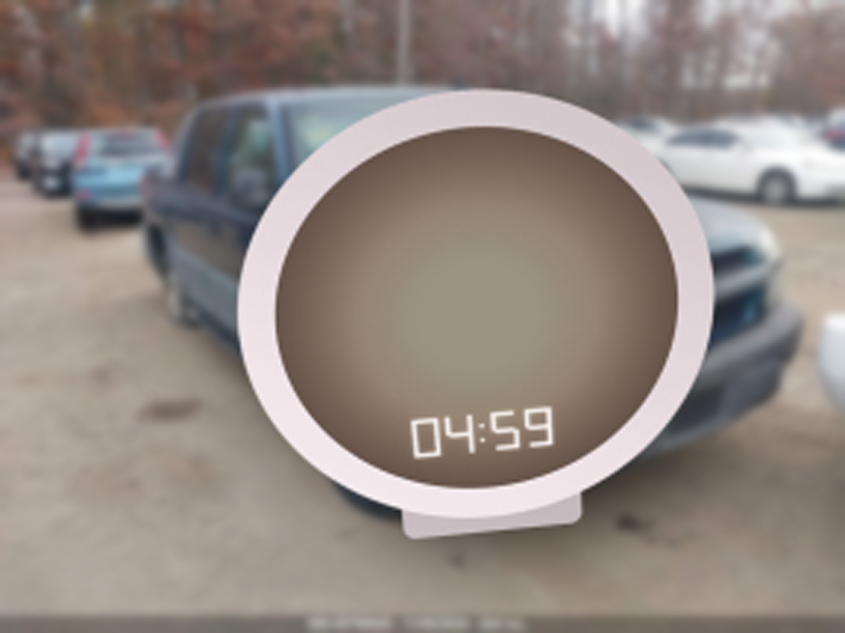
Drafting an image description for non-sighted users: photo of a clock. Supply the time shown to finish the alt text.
4:59
